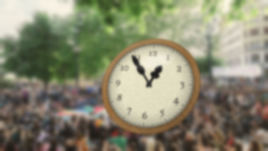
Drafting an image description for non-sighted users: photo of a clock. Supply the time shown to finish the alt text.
12:54
